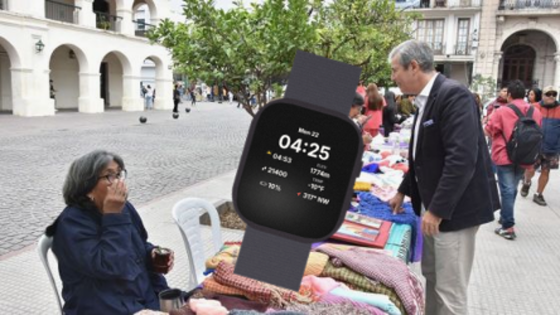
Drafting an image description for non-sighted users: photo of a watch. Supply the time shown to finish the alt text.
4:25
